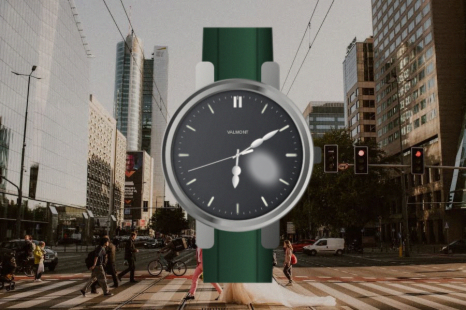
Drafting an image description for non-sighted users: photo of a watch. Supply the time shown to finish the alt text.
6:09:42
